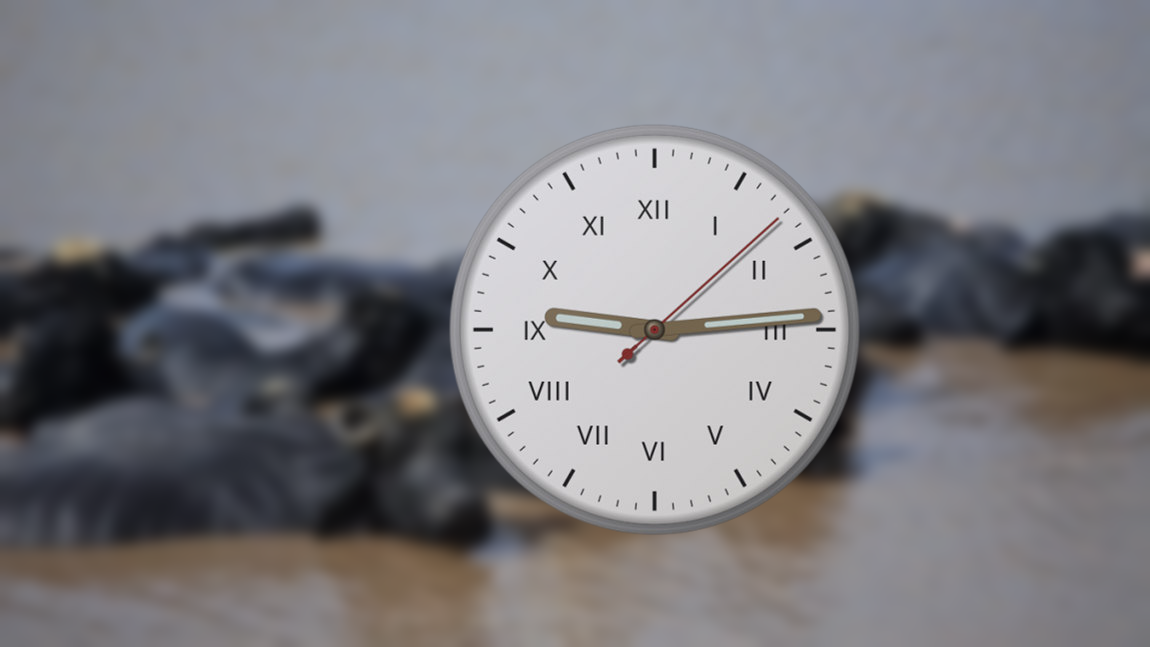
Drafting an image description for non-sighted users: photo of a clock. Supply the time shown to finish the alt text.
9:14:08
